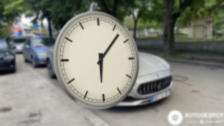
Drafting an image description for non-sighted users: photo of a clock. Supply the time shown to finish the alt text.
6:07
